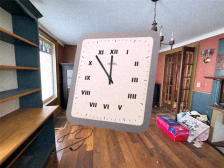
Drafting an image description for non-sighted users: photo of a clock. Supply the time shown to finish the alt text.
11:53
